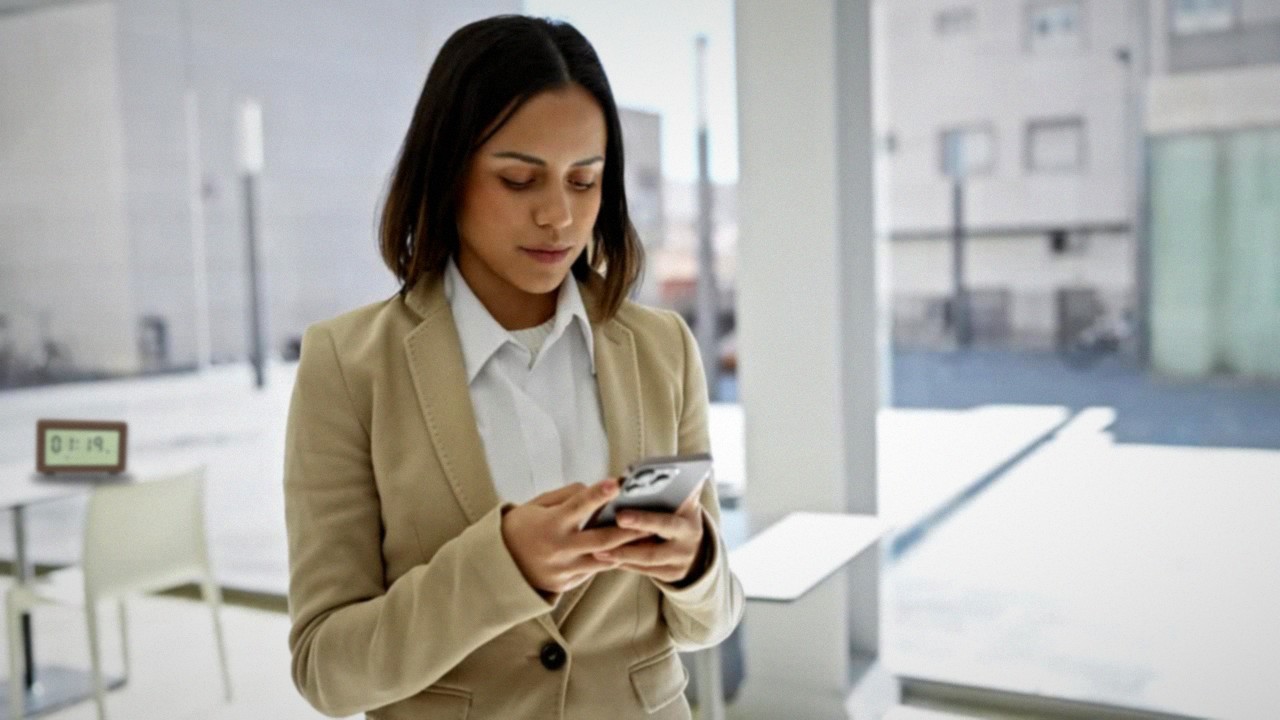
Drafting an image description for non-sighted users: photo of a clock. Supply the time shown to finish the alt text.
1:19
